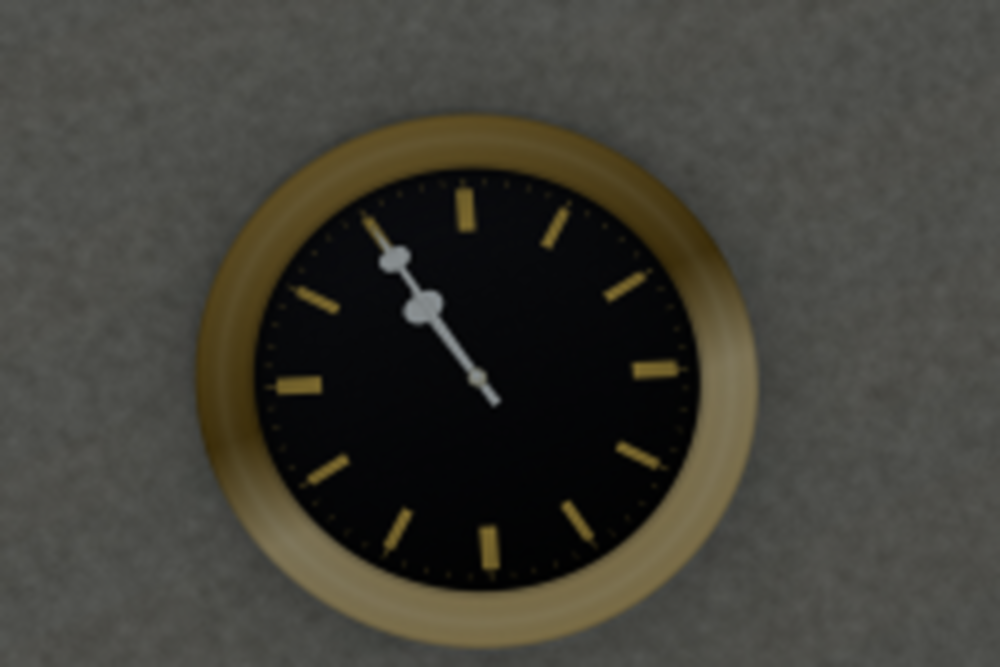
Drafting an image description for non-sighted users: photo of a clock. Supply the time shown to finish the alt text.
10:55
